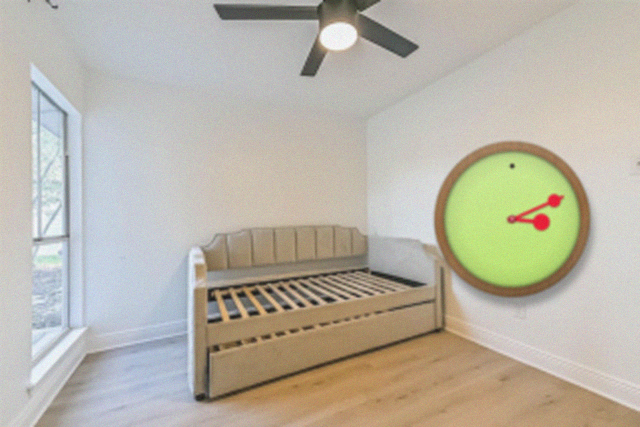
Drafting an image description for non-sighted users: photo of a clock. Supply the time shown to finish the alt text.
3:11
